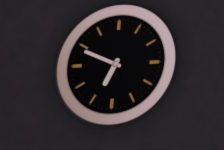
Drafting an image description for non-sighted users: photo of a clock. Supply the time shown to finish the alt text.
6:49
